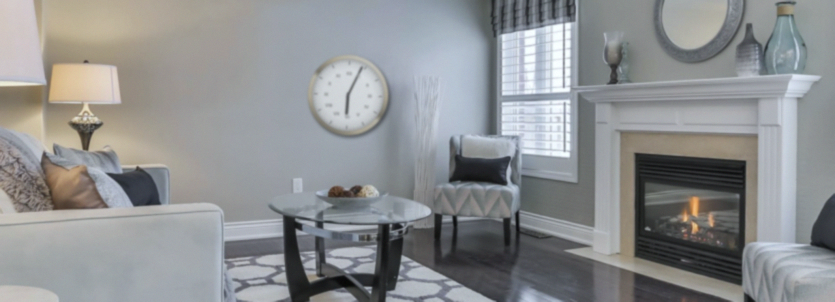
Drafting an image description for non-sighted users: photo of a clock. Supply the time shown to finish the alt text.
6:04
